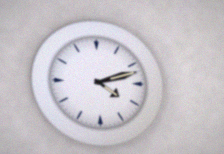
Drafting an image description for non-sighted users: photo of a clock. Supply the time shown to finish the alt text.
4:12
